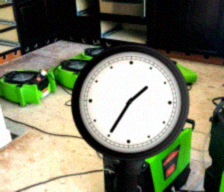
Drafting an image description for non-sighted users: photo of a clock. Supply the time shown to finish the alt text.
1:35
